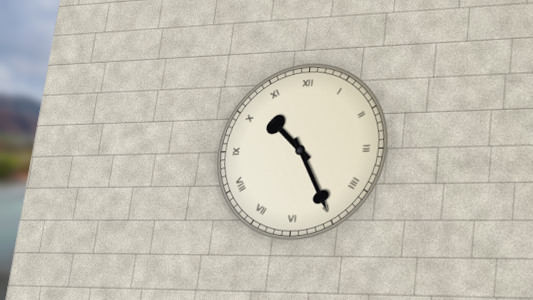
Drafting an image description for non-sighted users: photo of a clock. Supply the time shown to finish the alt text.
10:25
